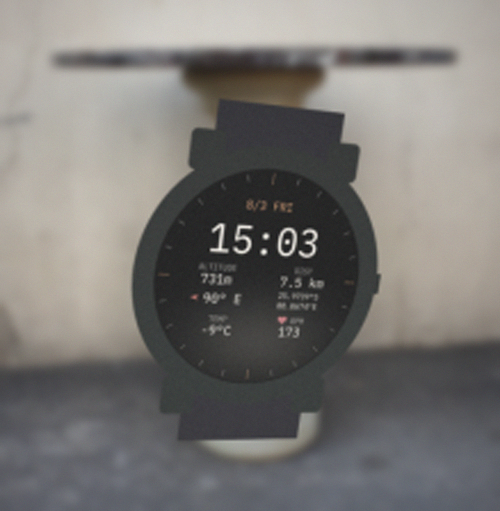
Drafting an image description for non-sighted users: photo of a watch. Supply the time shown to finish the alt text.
15:03
